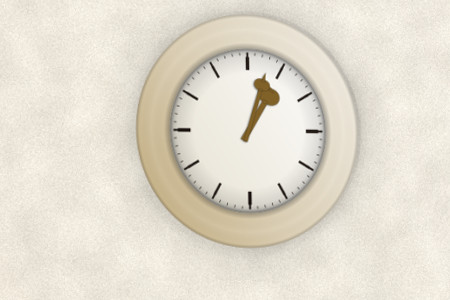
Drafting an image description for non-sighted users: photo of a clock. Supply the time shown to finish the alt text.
1:03
